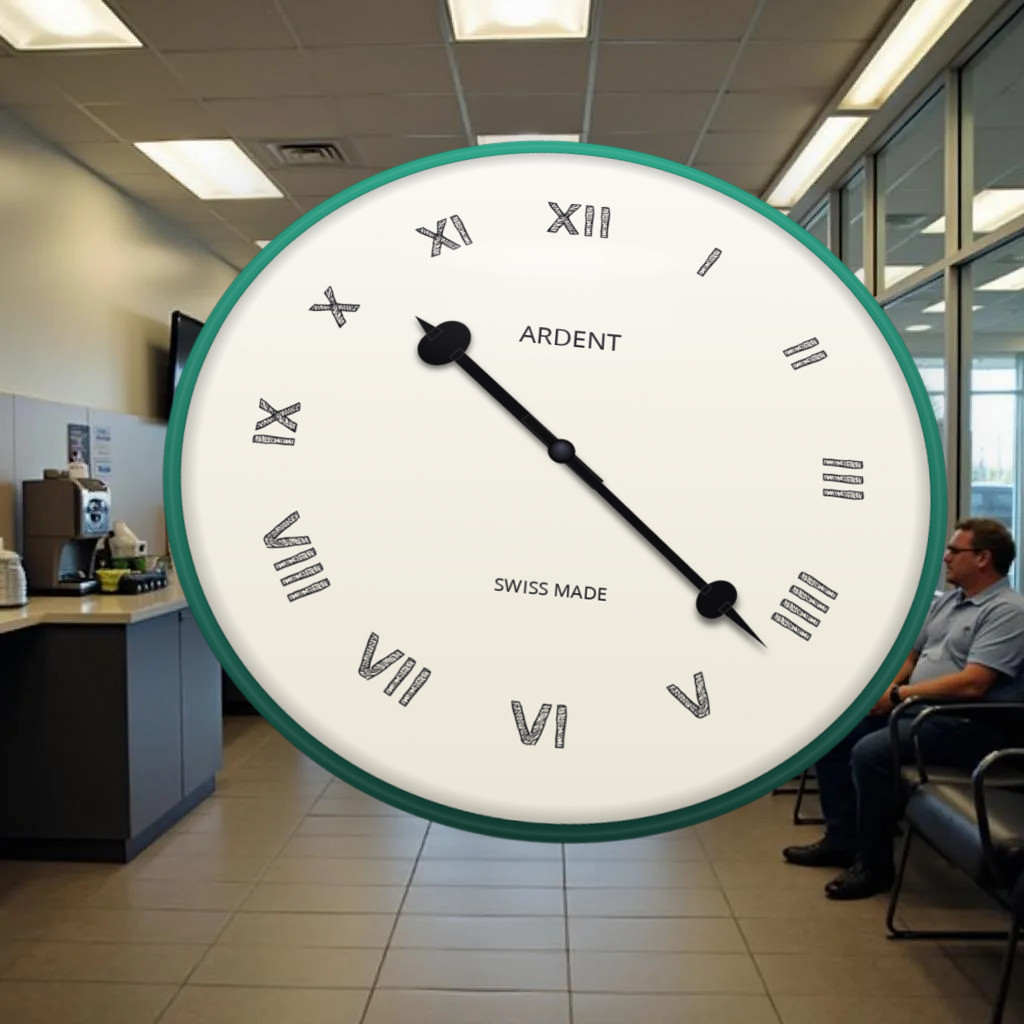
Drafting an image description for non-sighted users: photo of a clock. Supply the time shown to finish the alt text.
10:22
